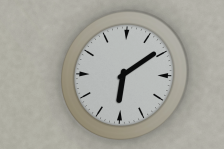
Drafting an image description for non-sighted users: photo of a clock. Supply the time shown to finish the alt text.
6:09
